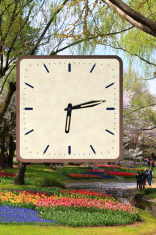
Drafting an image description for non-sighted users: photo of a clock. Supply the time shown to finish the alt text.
6:13
